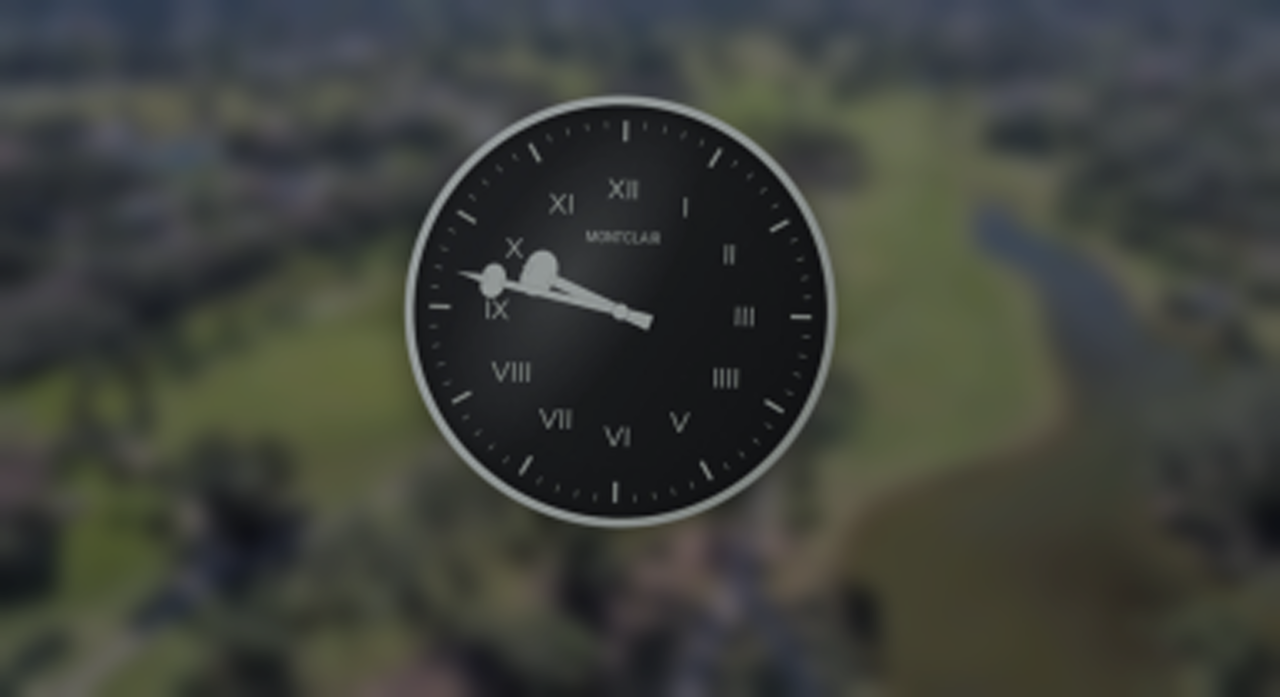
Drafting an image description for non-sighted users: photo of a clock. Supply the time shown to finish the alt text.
9:47
